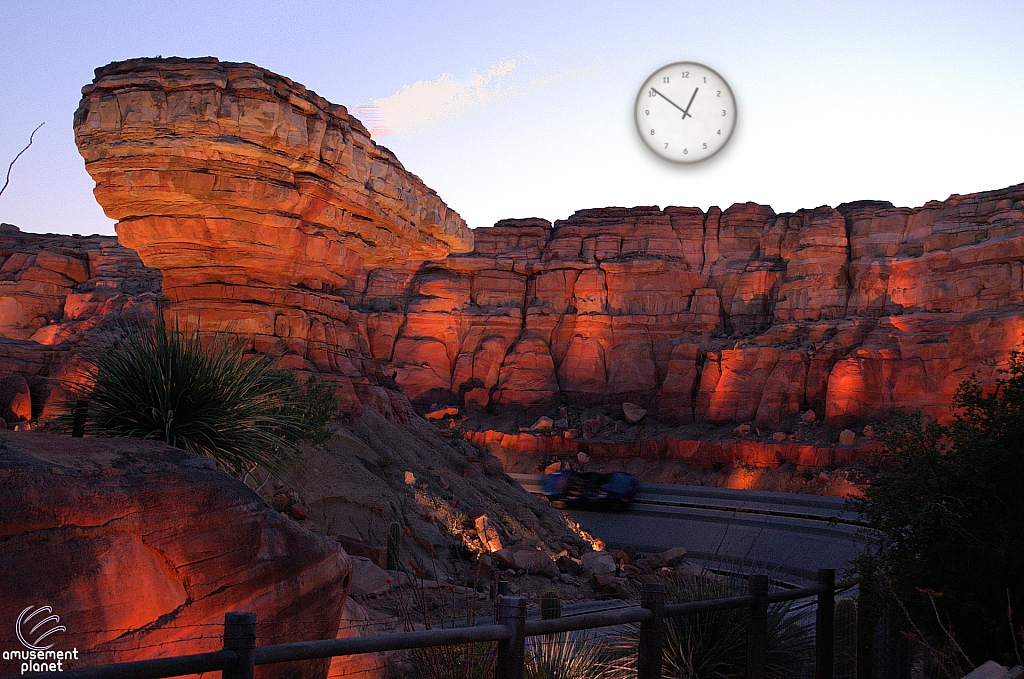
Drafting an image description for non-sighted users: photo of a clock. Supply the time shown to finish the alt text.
12:51
